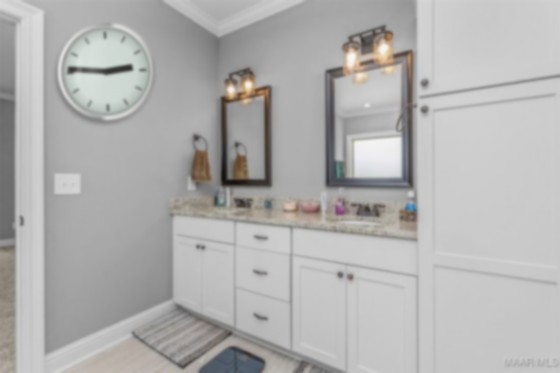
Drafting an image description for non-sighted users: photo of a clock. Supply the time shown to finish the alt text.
2:46
